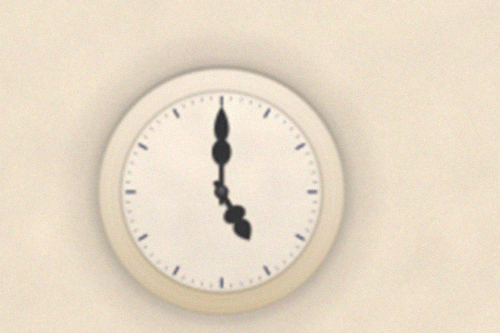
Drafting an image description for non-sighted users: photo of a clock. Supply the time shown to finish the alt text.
5:00
